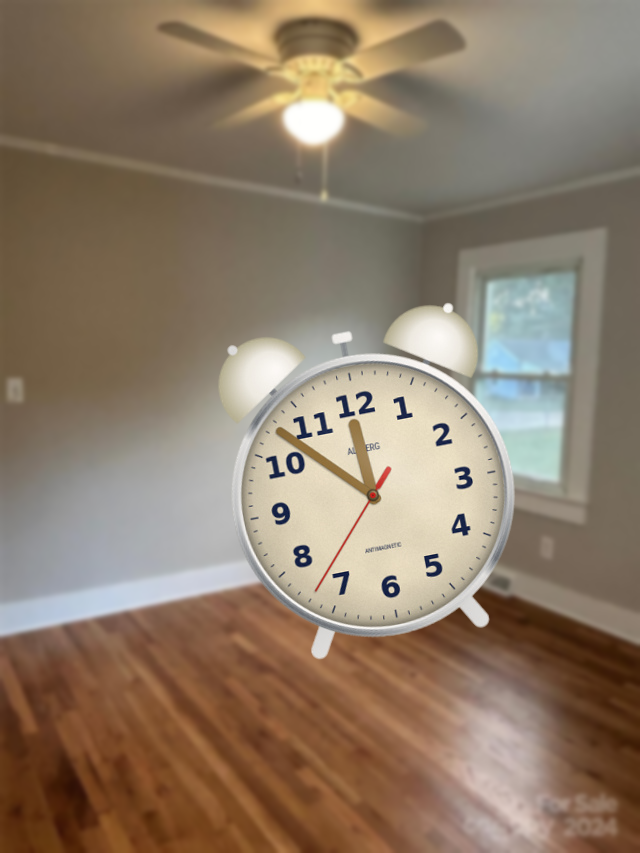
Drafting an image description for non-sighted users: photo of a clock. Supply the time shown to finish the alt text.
11:52:37
